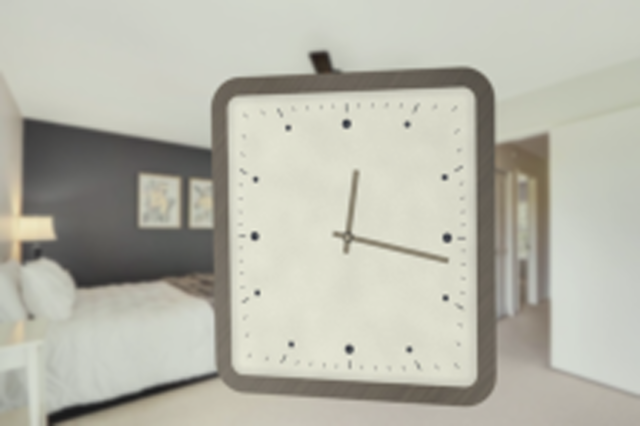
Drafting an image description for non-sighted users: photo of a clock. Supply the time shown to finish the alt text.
12:17
